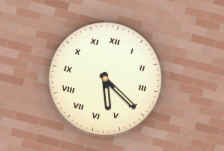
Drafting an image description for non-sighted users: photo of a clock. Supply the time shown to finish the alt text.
5:20
